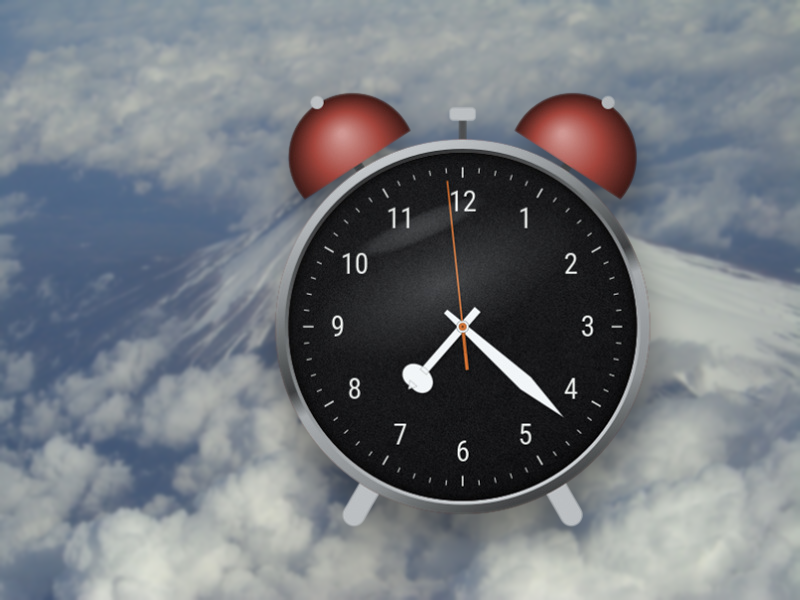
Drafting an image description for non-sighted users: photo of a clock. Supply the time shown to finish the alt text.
7:21:59
